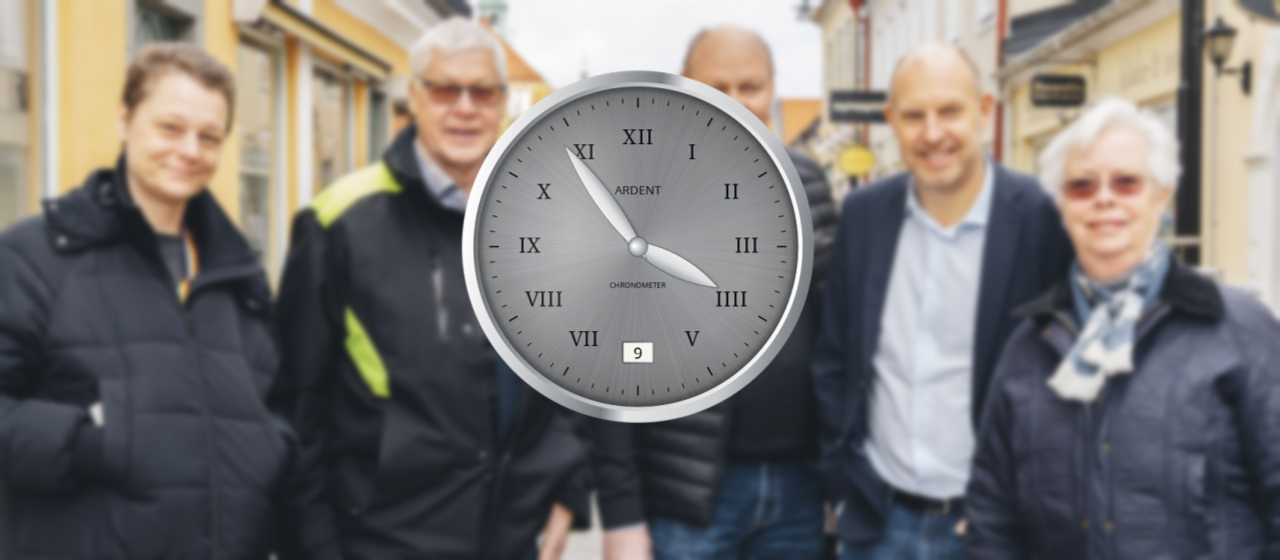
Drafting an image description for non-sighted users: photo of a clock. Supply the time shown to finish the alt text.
3:54
